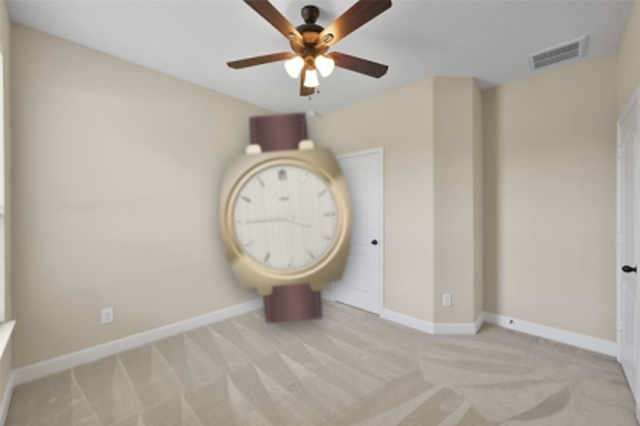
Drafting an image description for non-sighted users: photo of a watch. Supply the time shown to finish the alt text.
3:45
